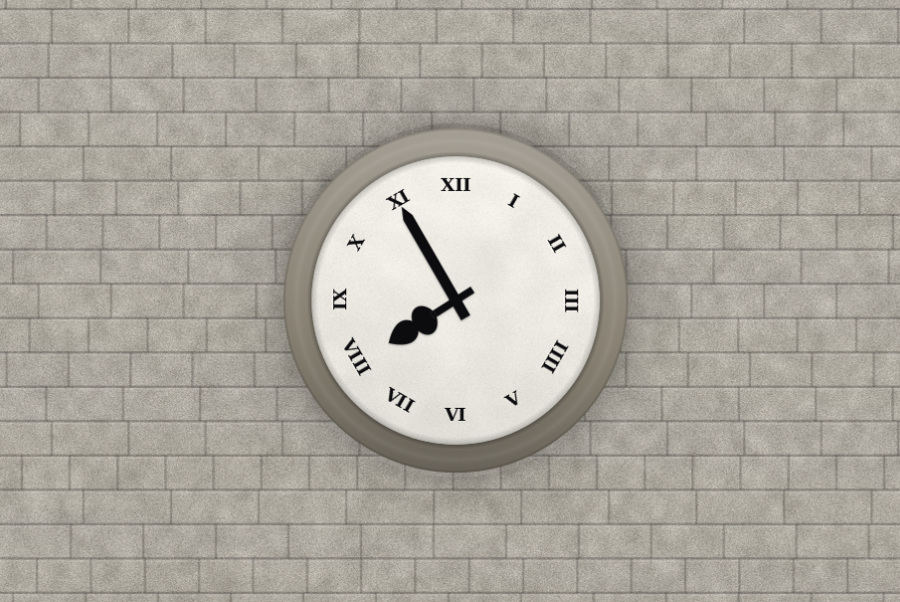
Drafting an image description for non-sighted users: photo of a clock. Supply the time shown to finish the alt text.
7:55
